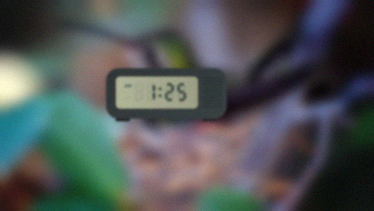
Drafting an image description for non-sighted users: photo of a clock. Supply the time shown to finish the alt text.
1:25
